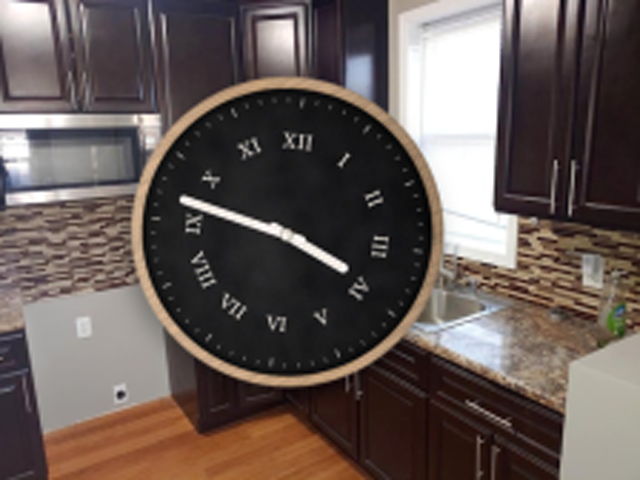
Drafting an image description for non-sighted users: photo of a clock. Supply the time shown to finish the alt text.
3:47
